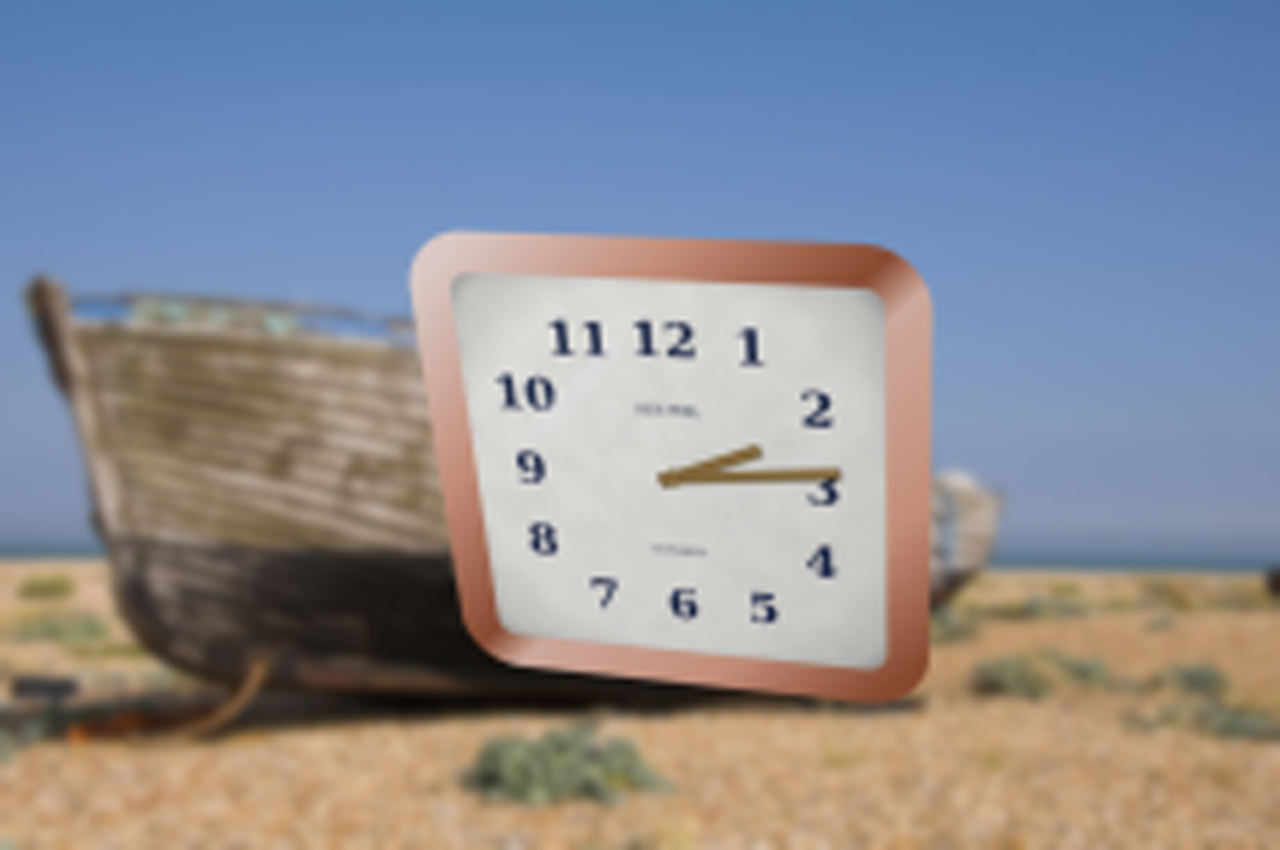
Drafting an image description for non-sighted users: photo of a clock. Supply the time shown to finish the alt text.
2:14
